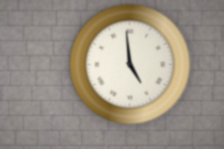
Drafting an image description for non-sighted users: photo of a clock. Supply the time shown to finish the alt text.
4:59
